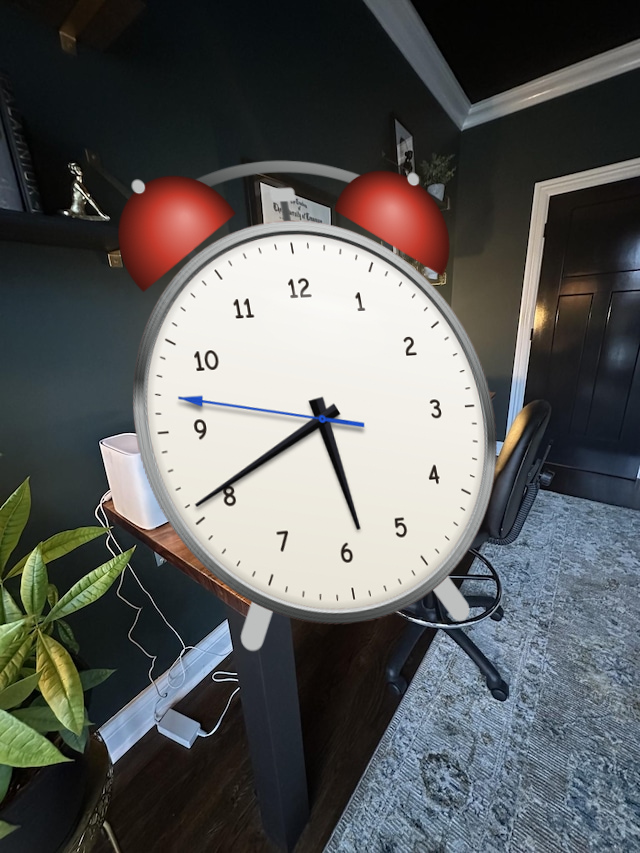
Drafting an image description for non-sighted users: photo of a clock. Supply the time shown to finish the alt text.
5:40:47
